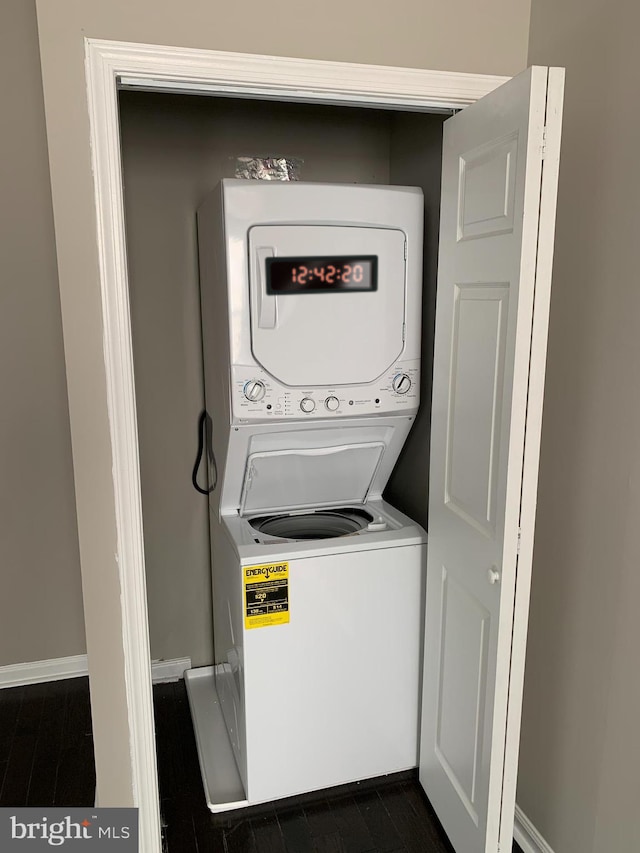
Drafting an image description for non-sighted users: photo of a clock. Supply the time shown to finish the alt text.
12:42:20
